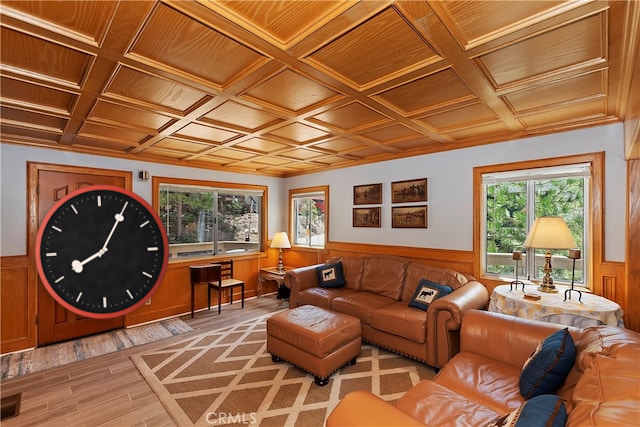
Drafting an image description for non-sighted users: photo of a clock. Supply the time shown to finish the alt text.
8:05
